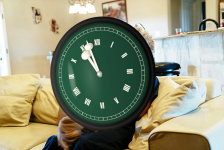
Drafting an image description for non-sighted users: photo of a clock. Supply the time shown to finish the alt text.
10:57
